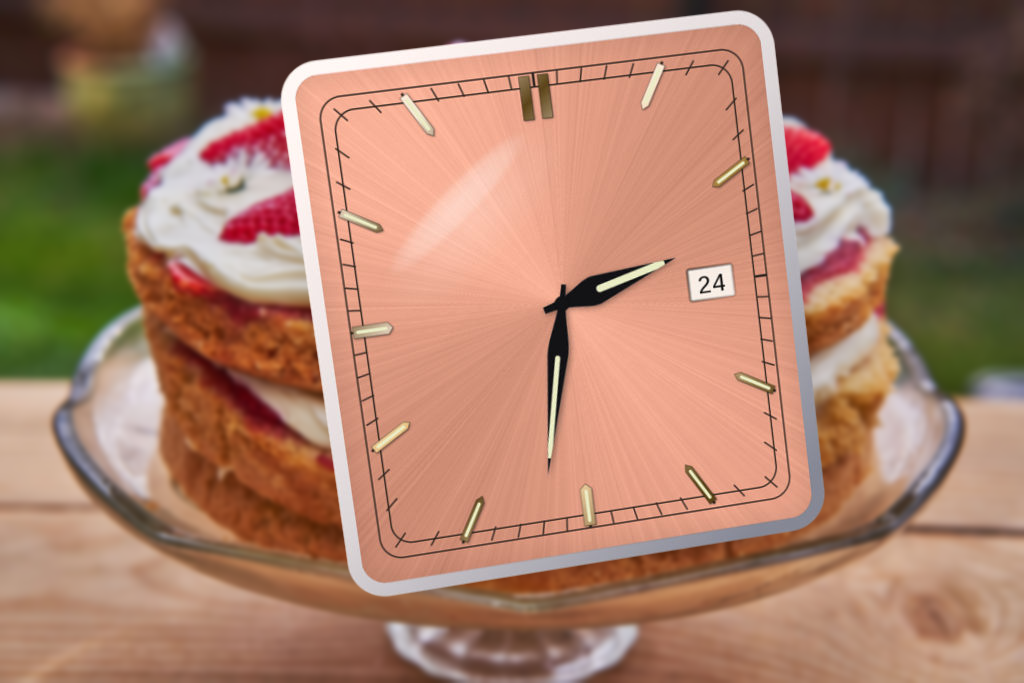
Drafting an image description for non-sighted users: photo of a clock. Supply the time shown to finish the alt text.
2:32
